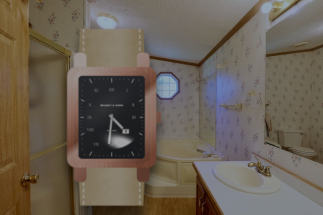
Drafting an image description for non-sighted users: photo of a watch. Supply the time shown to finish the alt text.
4:31
